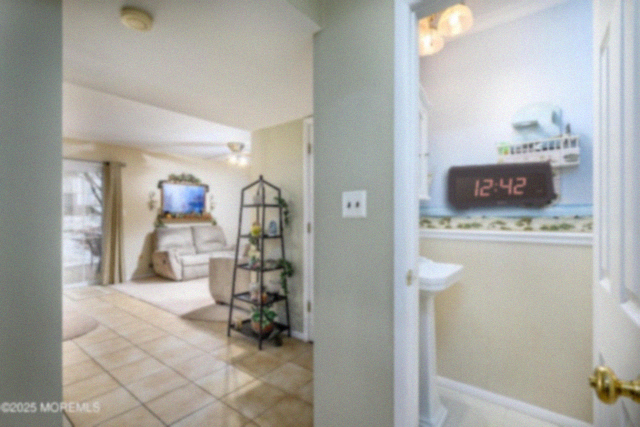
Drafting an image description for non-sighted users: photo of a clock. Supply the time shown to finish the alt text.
12:42
